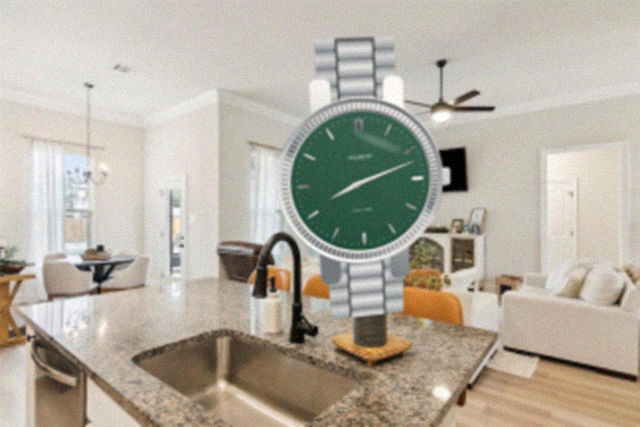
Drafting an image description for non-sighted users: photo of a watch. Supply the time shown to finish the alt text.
8:12
